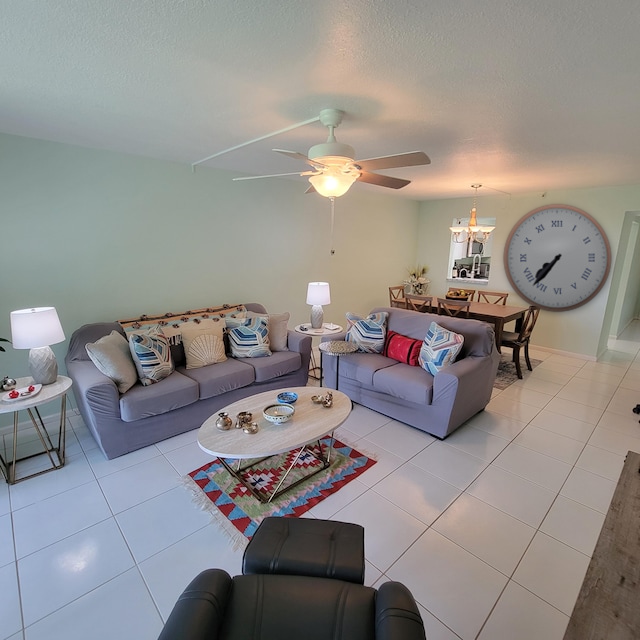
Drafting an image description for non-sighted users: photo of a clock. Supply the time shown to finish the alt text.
7:37
